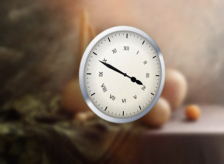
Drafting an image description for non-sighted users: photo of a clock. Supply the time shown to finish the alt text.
3:49
